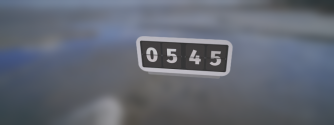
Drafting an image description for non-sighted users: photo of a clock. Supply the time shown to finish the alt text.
5:45
